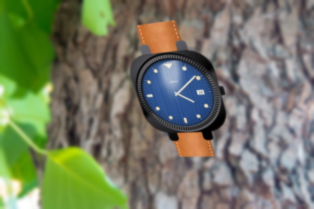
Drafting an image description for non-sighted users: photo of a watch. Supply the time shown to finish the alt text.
4:09
